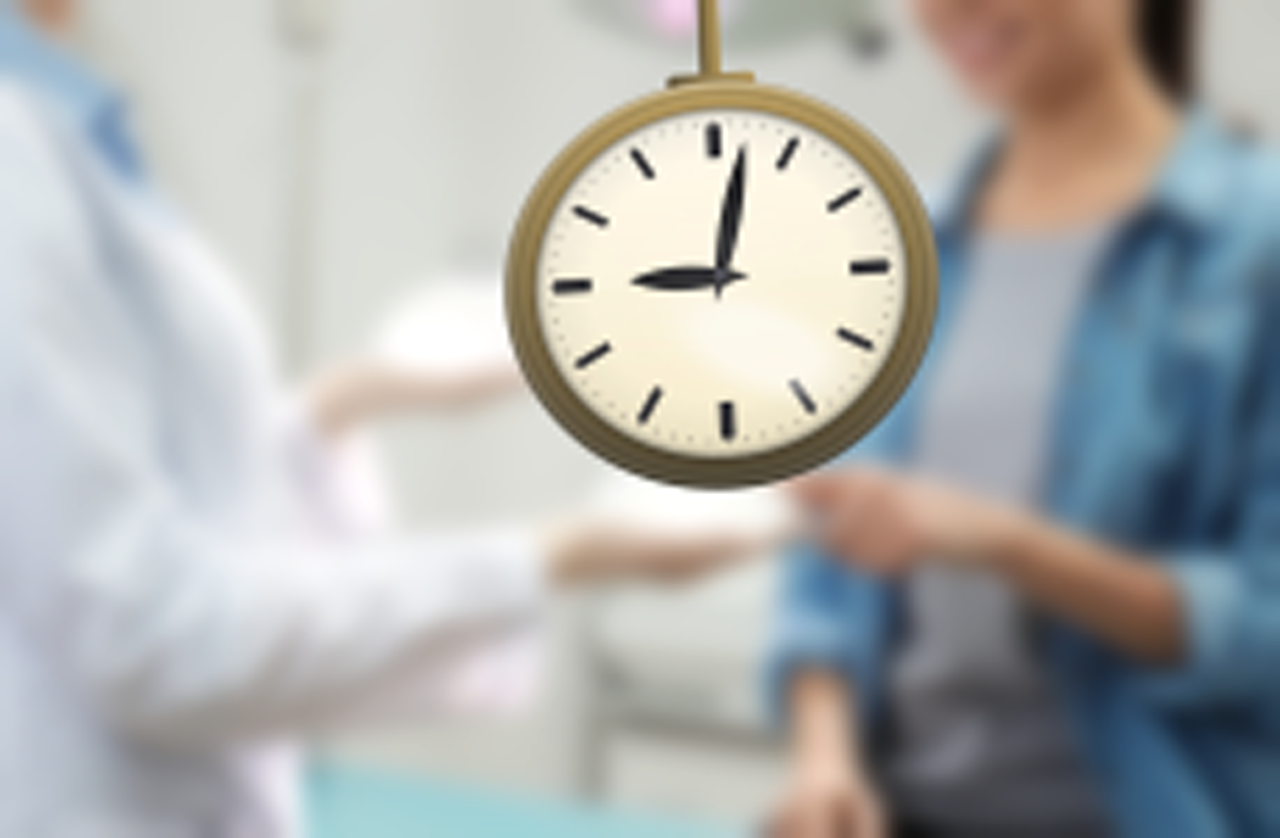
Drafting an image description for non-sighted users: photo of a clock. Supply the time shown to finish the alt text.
9:02
